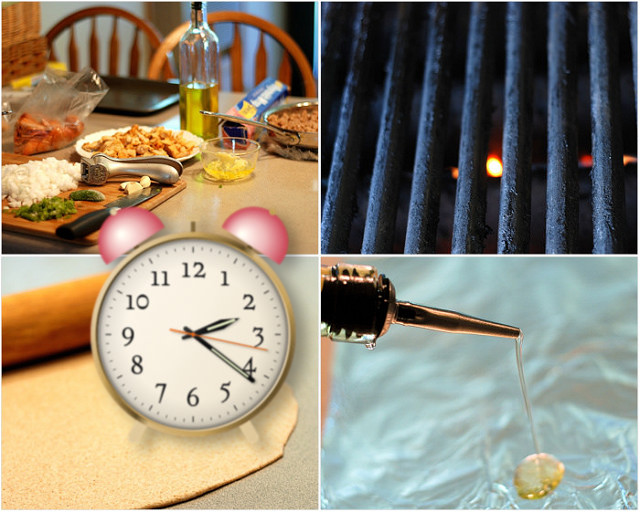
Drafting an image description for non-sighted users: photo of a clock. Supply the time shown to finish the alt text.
2:21:17
